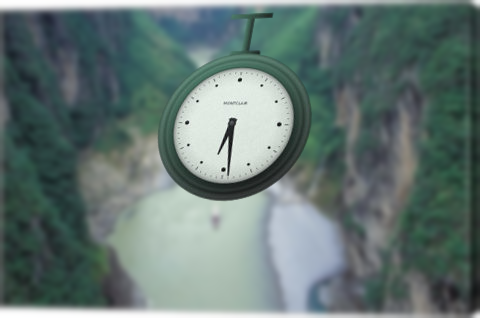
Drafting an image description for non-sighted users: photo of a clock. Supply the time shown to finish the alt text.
6:29
